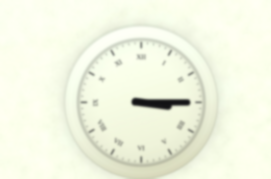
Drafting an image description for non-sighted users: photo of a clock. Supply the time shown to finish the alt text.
3:15
